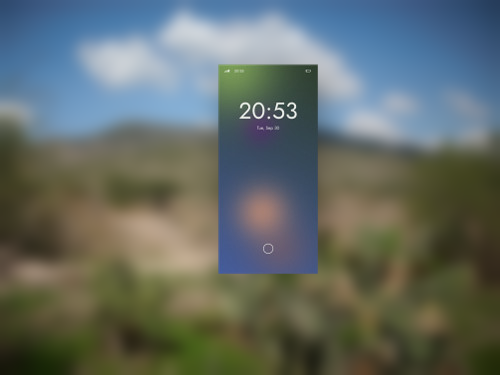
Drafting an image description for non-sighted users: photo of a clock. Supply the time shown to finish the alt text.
20:53
